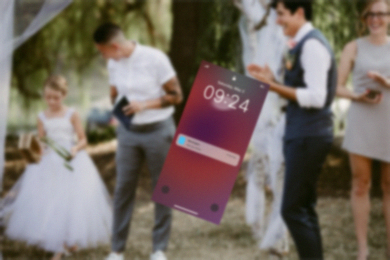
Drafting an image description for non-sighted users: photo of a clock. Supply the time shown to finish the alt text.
9:24
